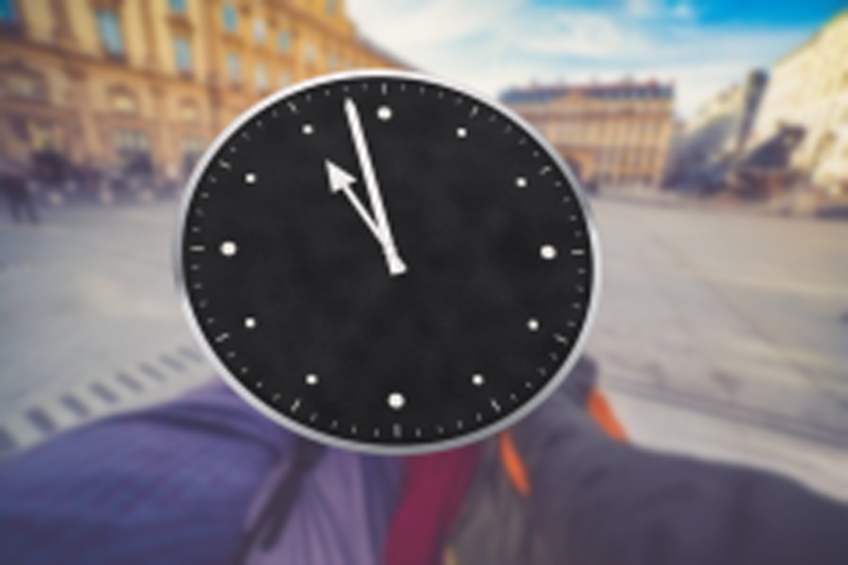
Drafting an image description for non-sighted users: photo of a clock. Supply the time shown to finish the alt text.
10:58
